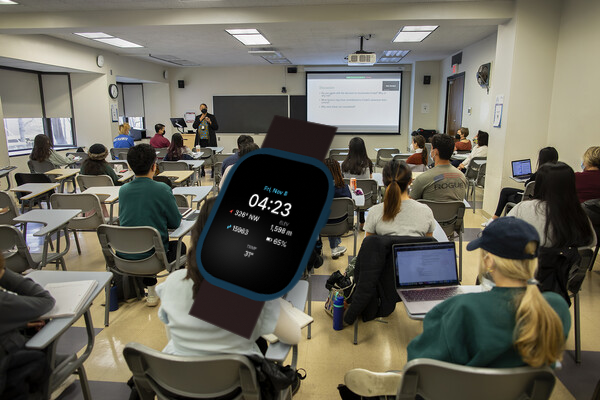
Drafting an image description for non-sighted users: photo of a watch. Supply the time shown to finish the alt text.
4:23
